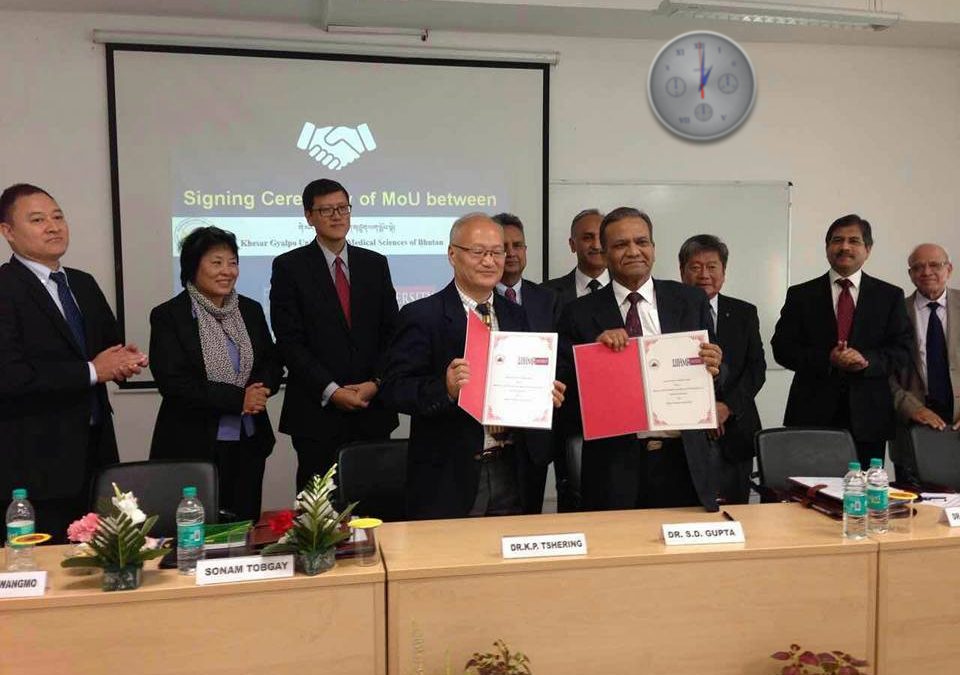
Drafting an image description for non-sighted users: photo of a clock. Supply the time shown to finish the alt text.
1:01
